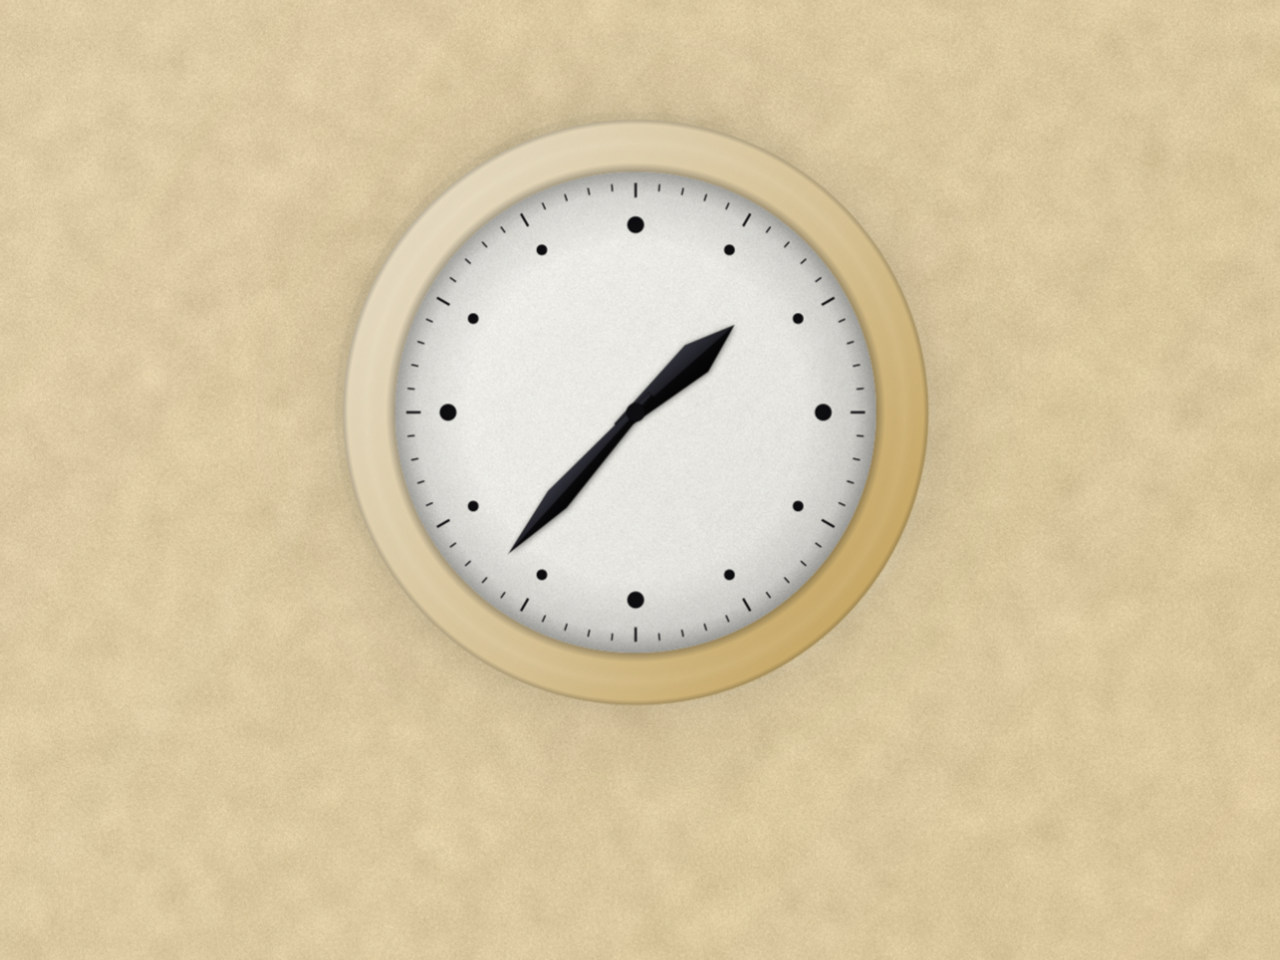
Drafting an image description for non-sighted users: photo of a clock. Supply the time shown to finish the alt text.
1:37
